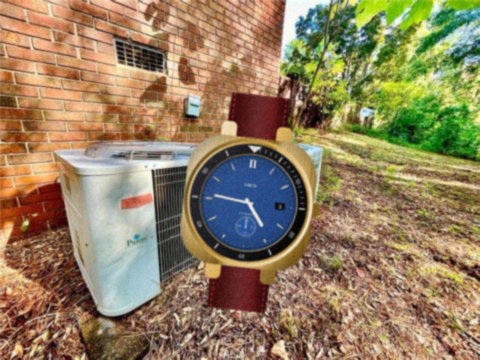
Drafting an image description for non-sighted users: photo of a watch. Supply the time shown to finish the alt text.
4:46
